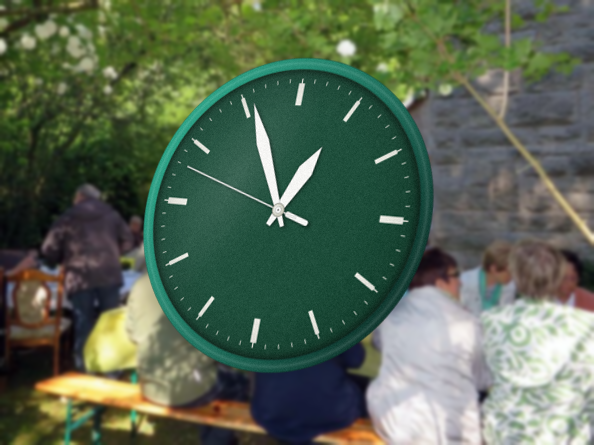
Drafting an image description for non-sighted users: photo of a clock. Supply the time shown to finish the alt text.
12:55:48
